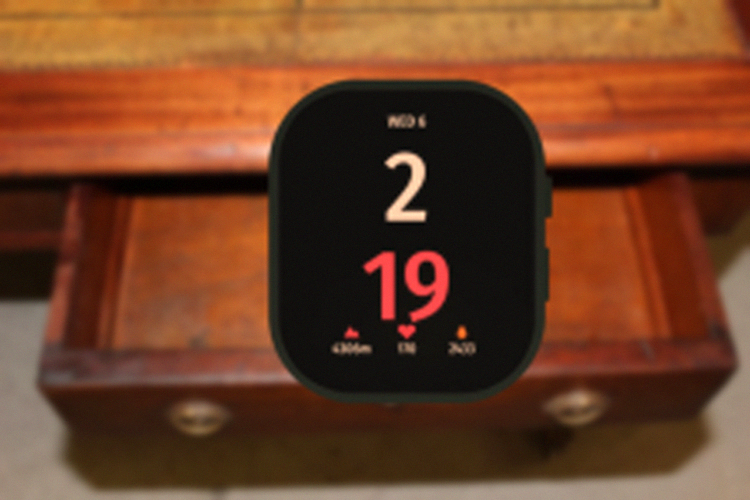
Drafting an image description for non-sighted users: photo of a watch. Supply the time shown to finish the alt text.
2:19
